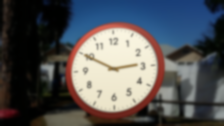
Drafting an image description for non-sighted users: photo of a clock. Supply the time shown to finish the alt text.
2:50
